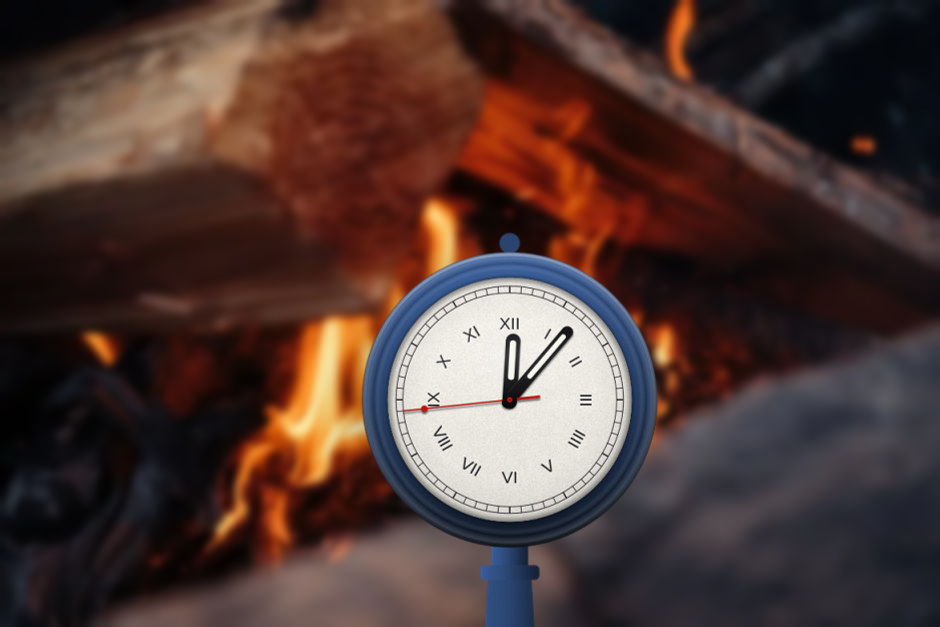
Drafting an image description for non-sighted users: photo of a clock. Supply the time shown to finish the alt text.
12:06:44
